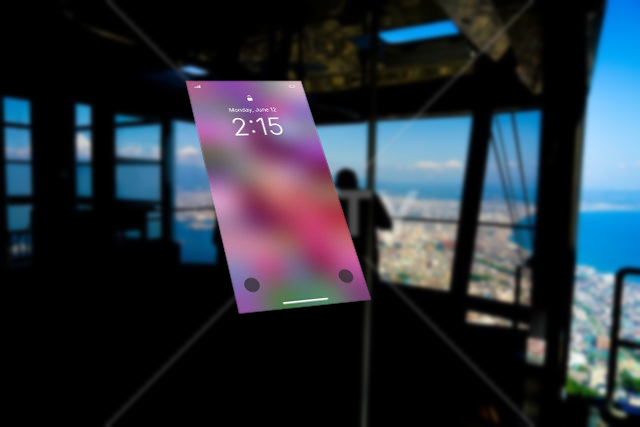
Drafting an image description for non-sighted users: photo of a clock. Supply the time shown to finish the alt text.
2:15
